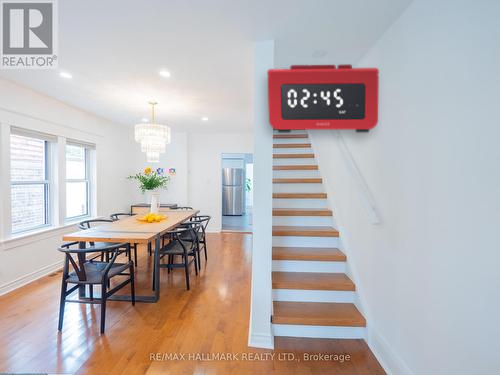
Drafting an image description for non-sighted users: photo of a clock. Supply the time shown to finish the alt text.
2:45
